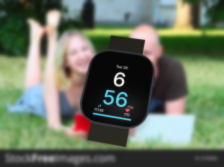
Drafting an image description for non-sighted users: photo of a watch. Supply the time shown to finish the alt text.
6:56
